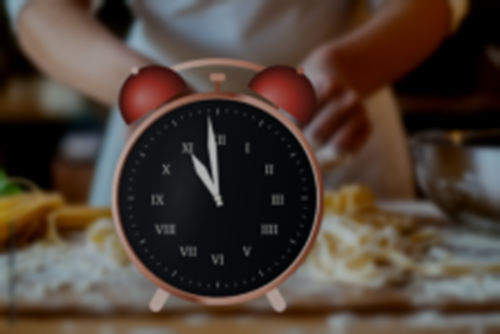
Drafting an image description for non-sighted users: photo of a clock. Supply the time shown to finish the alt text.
10:59
